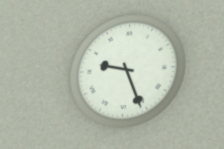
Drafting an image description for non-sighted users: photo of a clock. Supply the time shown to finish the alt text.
9:26
